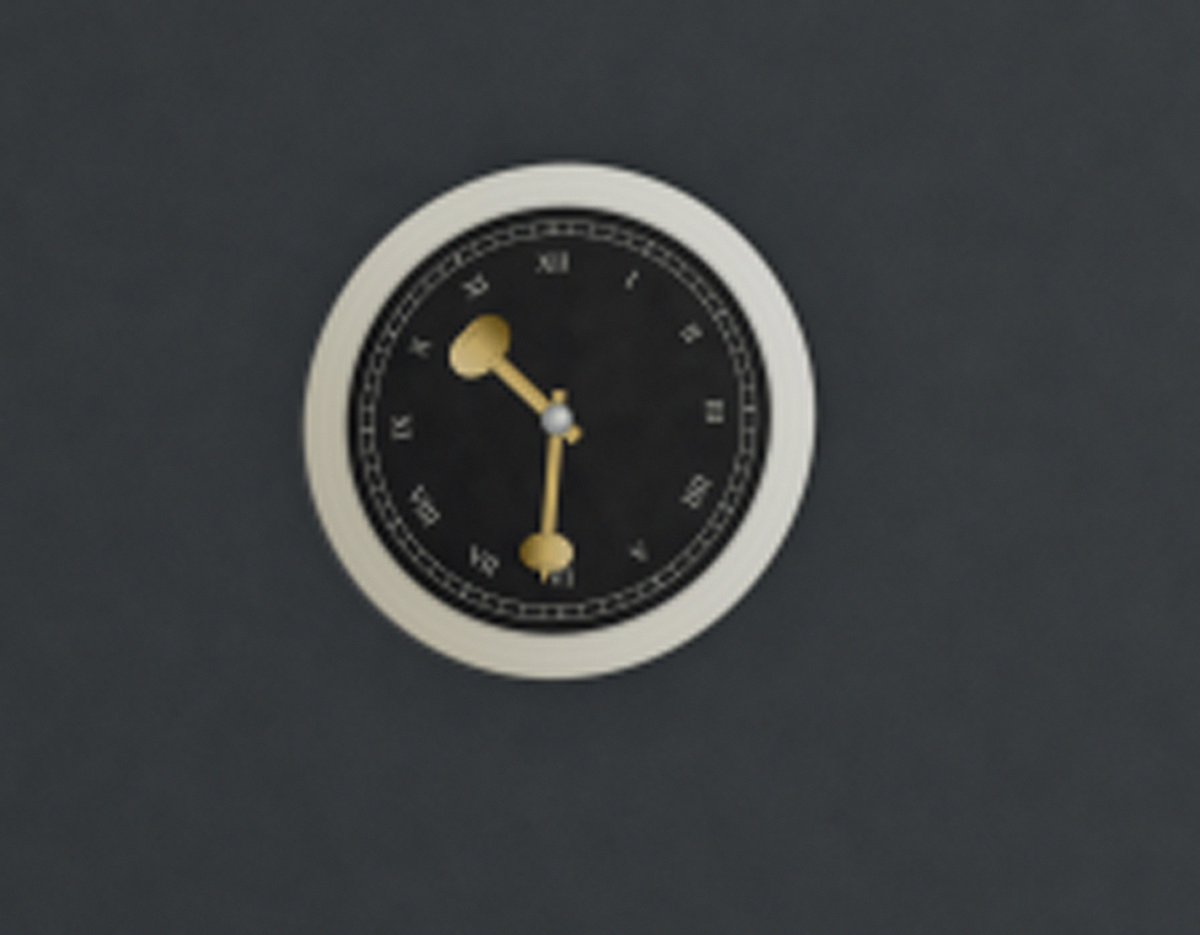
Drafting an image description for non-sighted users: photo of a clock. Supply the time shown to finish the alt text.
10:31
